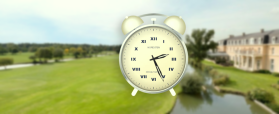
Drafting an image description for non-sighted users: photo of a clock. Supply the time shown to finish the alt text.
2:26
